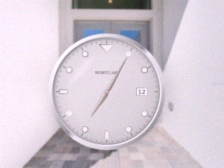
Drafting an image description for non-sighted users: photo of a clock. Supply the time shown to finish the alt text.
7:05
